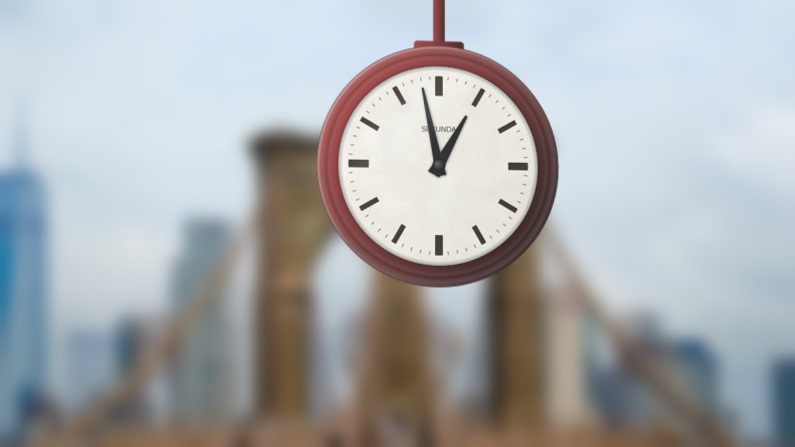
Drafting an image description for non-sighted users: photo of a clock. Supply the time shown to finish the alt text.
12:58
